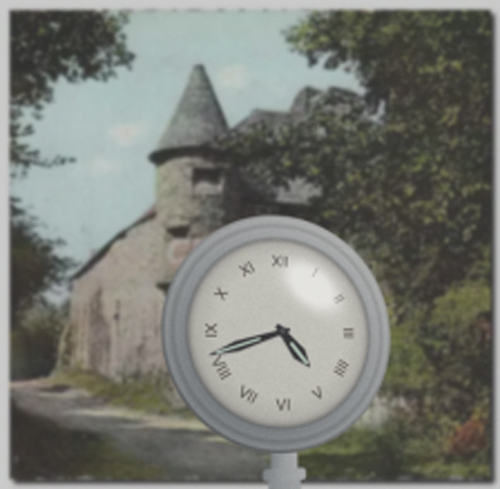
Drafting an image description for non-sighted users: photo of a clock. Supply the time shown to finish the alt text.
4:42
